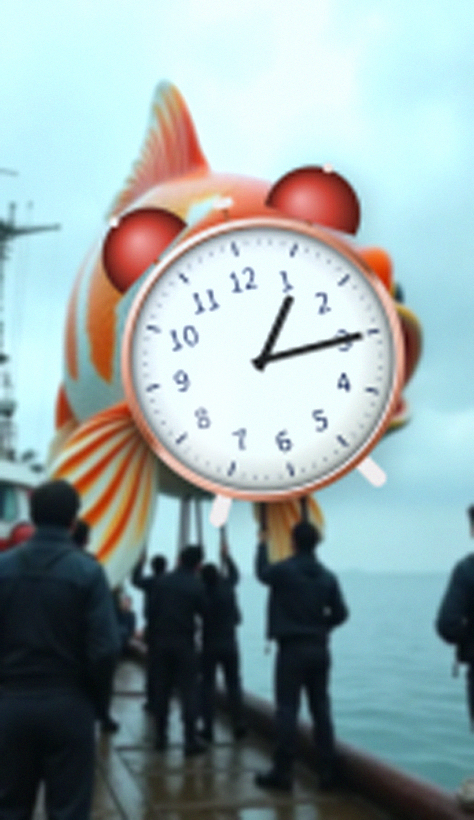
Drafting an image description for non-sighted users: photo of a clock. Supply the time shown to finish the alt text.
1:15
